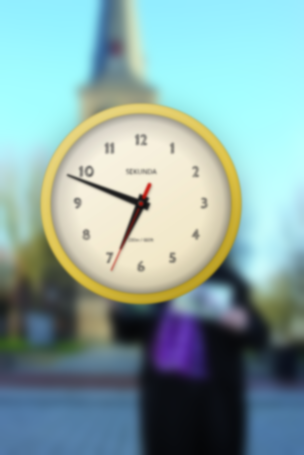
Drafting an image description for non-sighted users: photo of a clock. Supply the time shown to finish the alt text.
6:48:34
